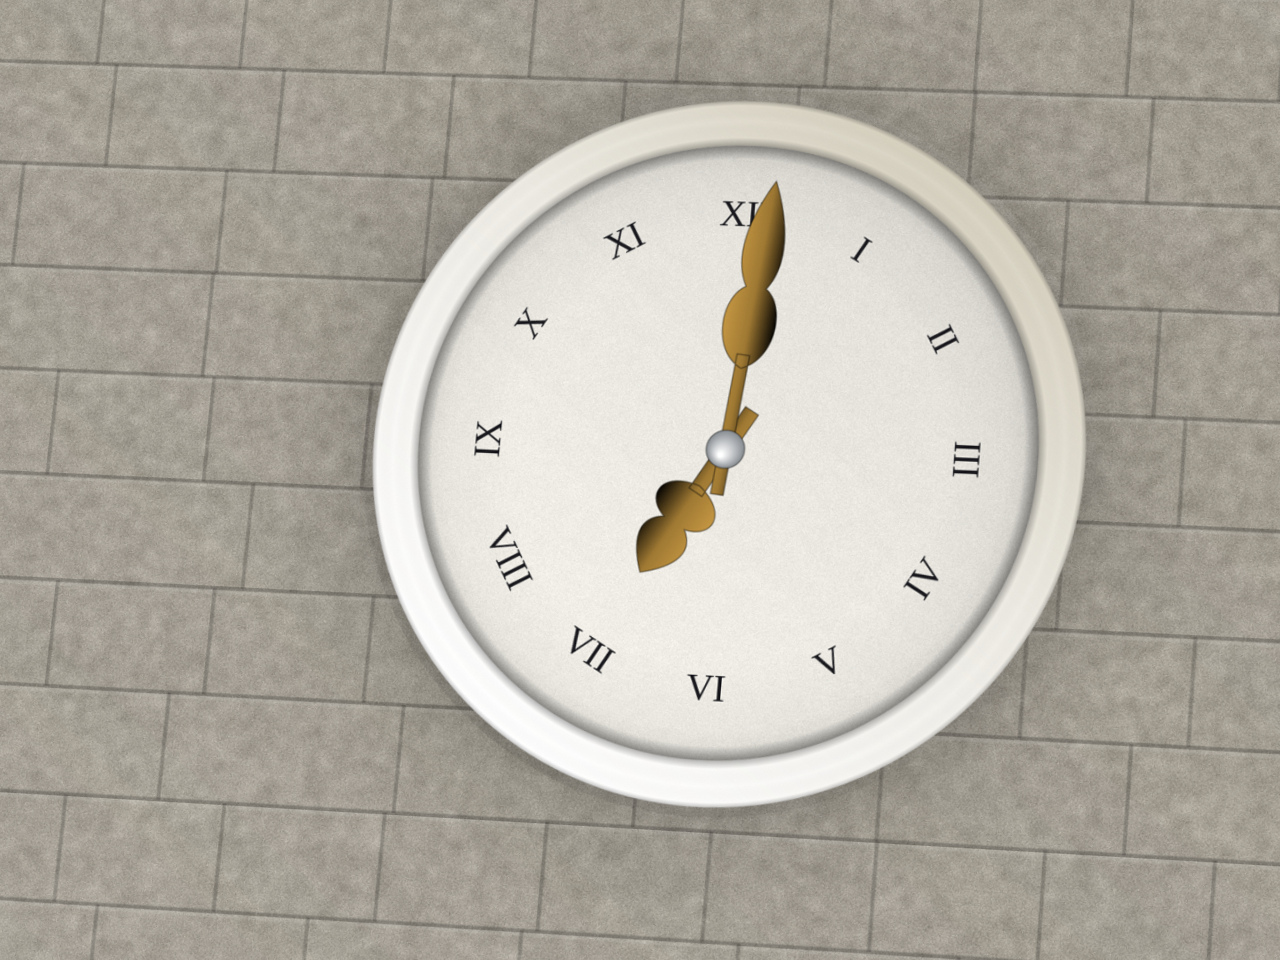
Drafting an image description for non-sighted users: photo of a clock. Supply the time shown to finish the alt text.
7:01
